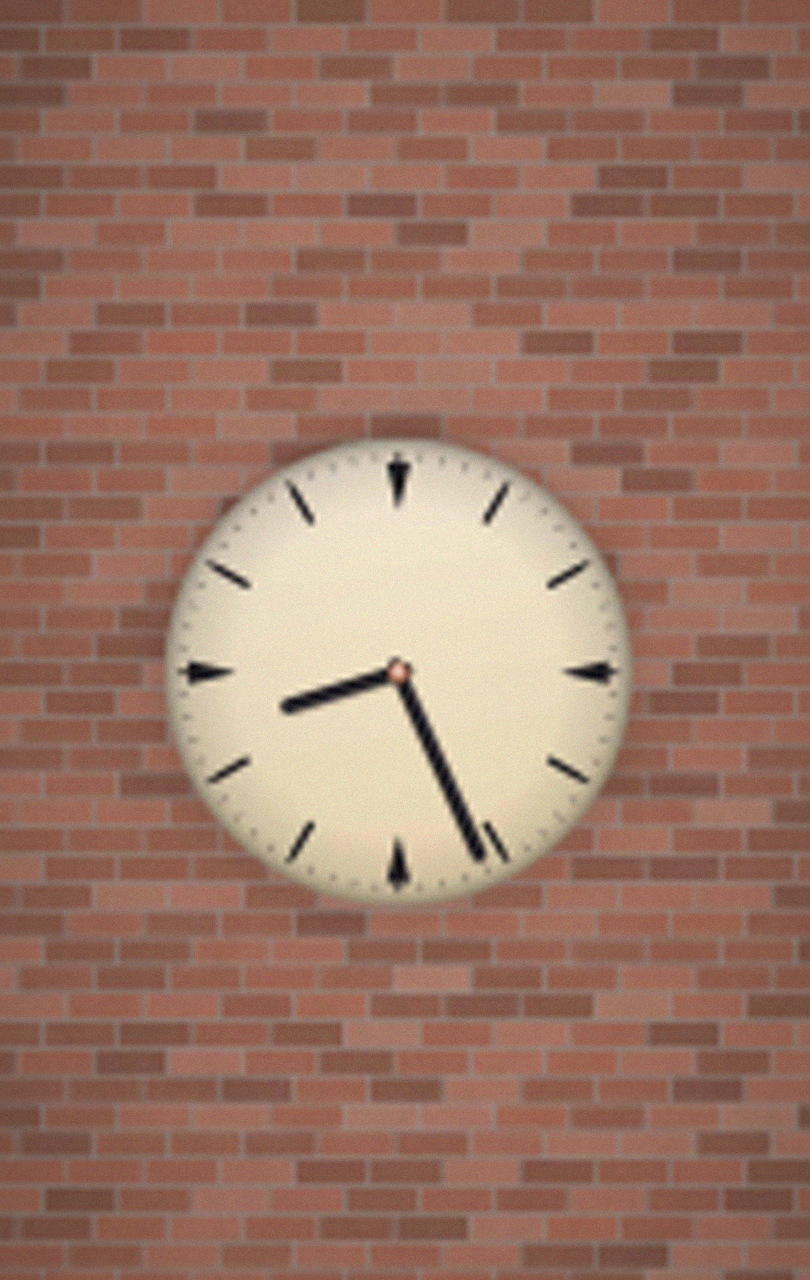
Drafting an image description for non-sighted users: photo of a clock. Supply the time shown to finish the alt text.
8:26
